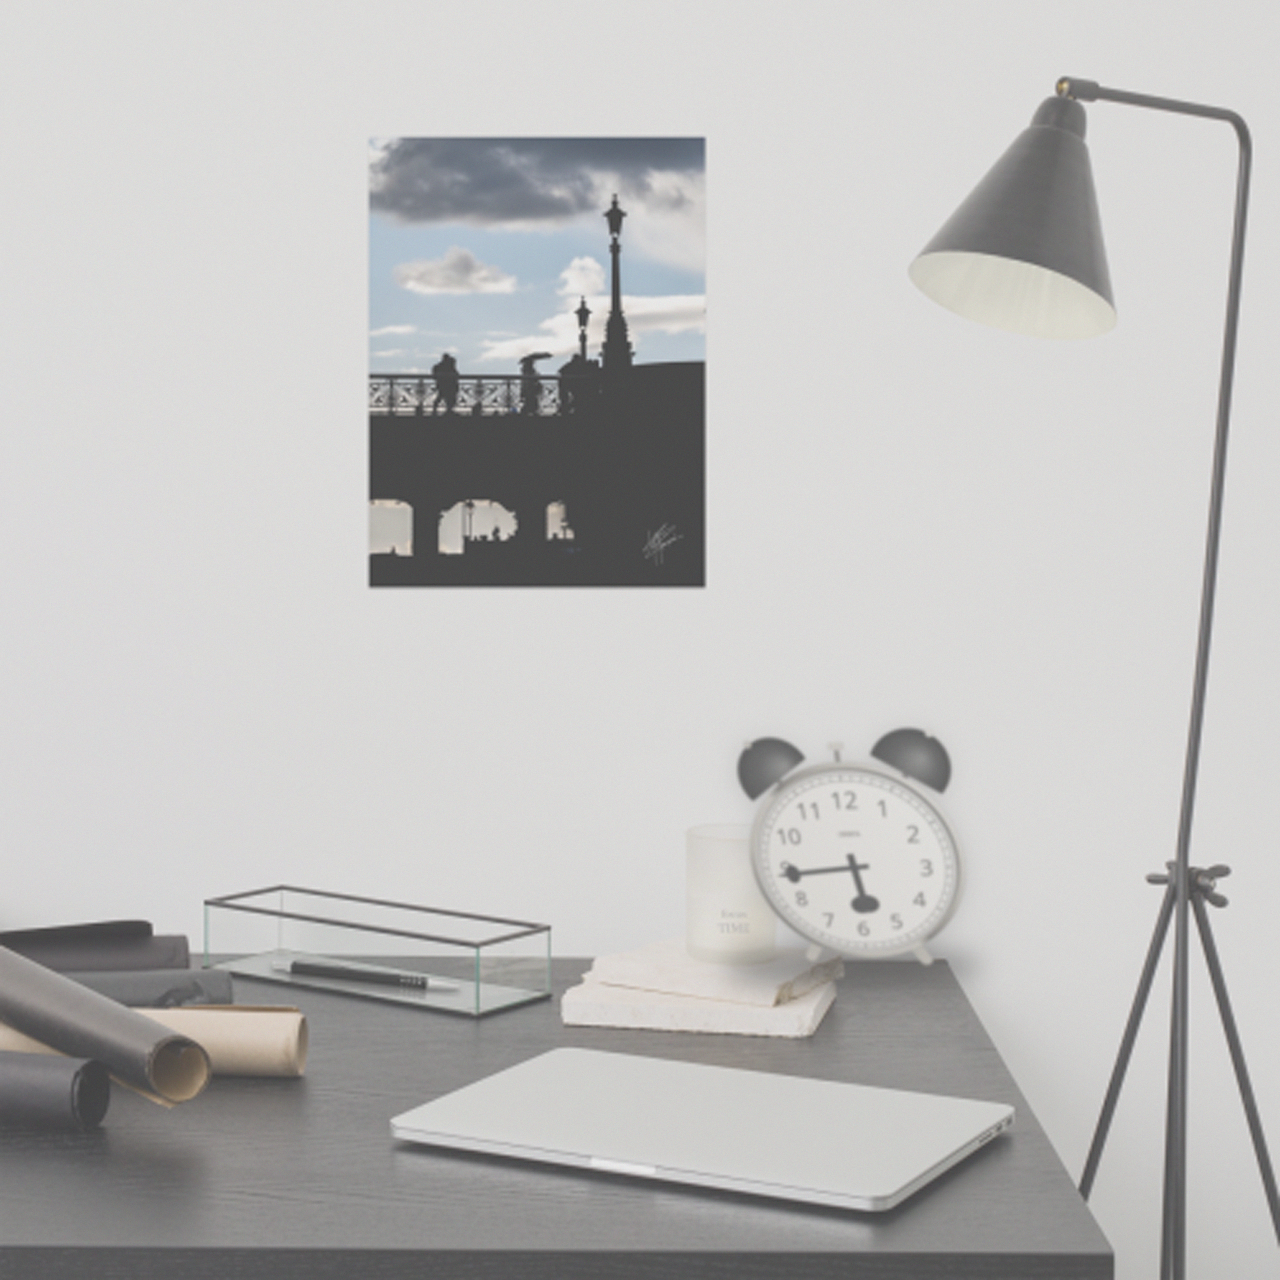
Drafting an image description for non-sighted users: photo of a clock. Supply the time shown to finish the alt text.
5:44
